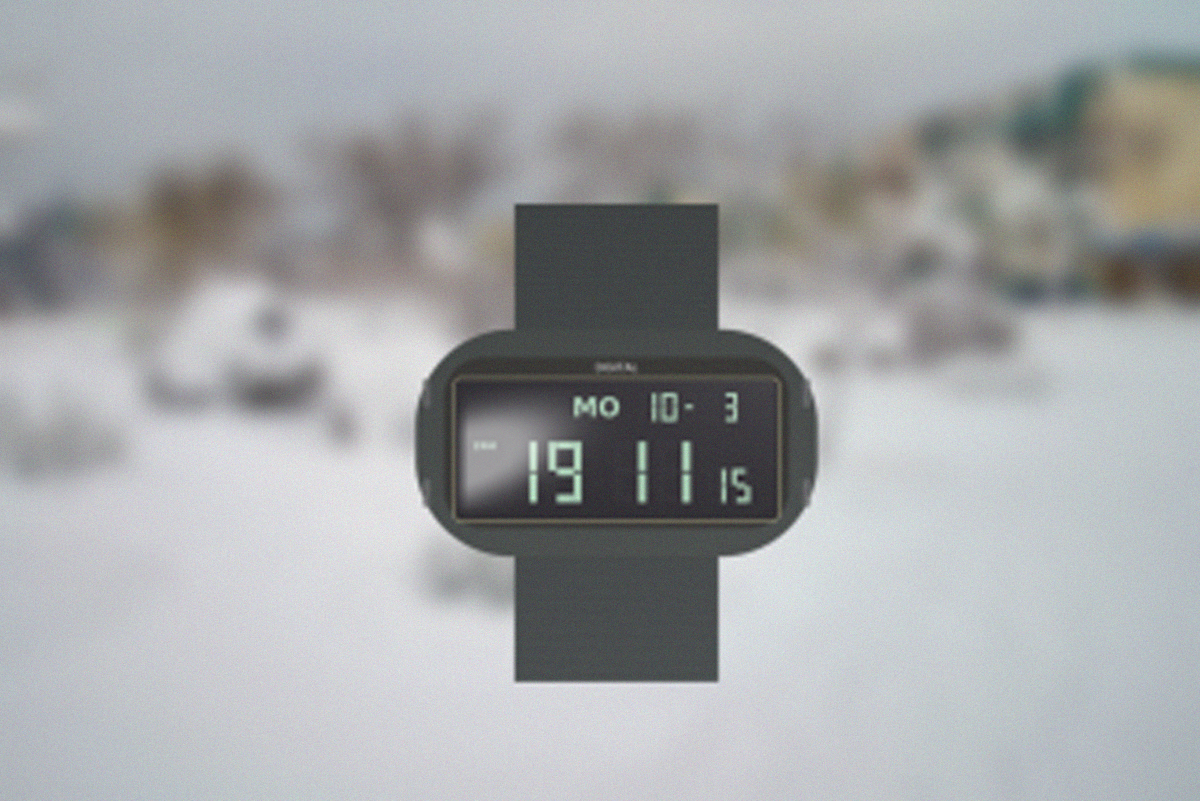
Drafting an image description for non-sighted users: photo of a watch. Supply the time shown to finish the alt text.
19:11:15
